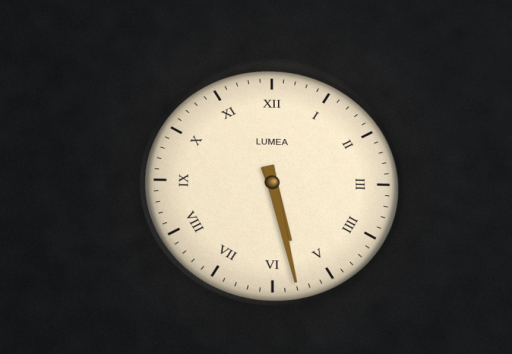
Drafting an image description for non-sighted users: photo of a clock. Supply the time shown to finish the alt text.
5:28
